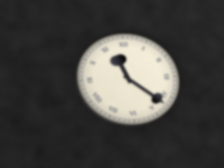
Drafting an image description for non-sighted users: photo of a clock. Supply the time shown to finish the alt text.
11:22
